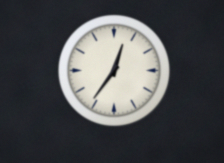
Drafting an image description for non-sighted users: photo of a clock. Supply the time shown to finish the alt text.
12:36
